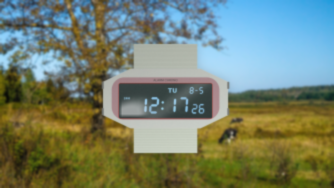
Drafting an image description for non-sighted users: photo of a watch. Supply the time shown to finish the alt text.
12:17:26
